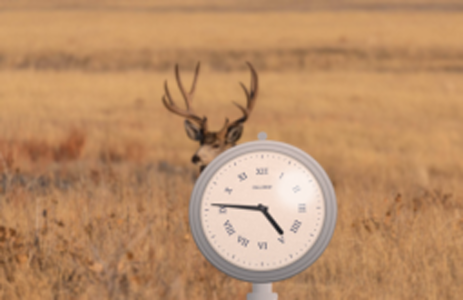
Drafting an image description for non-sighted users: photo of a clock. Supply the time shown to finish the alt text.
4:46
